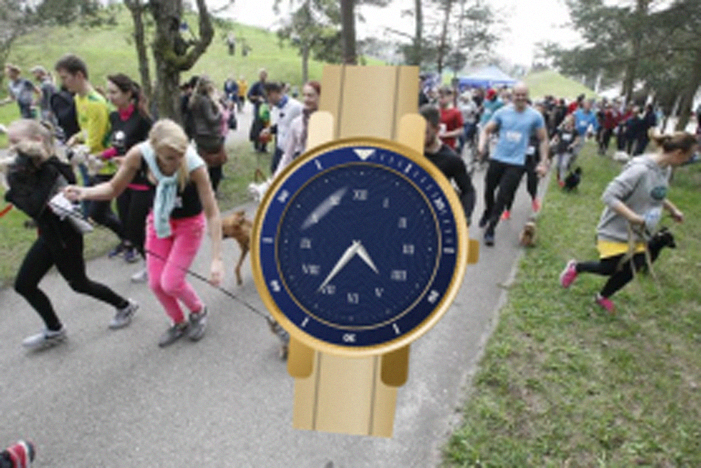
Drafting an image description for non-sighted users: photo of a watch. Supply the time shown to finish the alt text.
4:36
